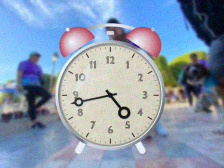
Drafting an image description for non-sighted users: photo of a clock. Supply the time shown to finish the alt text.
4:43
